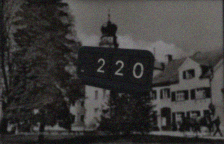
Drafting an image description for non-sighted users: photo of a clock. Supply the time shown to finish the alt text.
2:20
